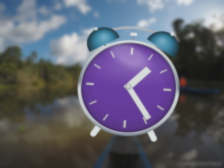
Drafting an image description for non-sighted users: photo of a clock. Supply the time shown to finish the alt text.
1:24
